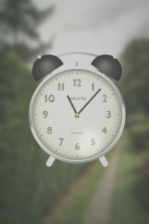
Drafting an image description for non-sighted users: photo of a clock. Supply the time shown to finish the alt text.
11:07
